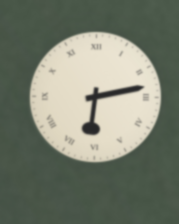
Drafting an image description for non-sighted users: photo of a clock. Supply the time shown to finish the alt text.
6:13
